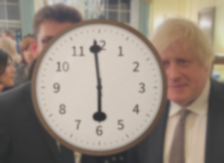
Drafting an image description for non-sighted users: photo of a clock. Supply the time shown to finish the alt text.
5:59
